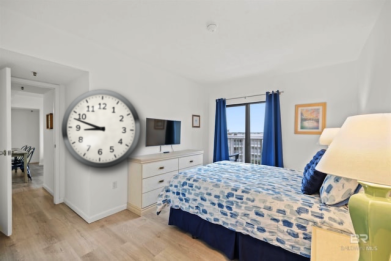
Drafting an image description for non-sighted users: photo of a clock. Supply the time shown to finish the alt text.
8:48
